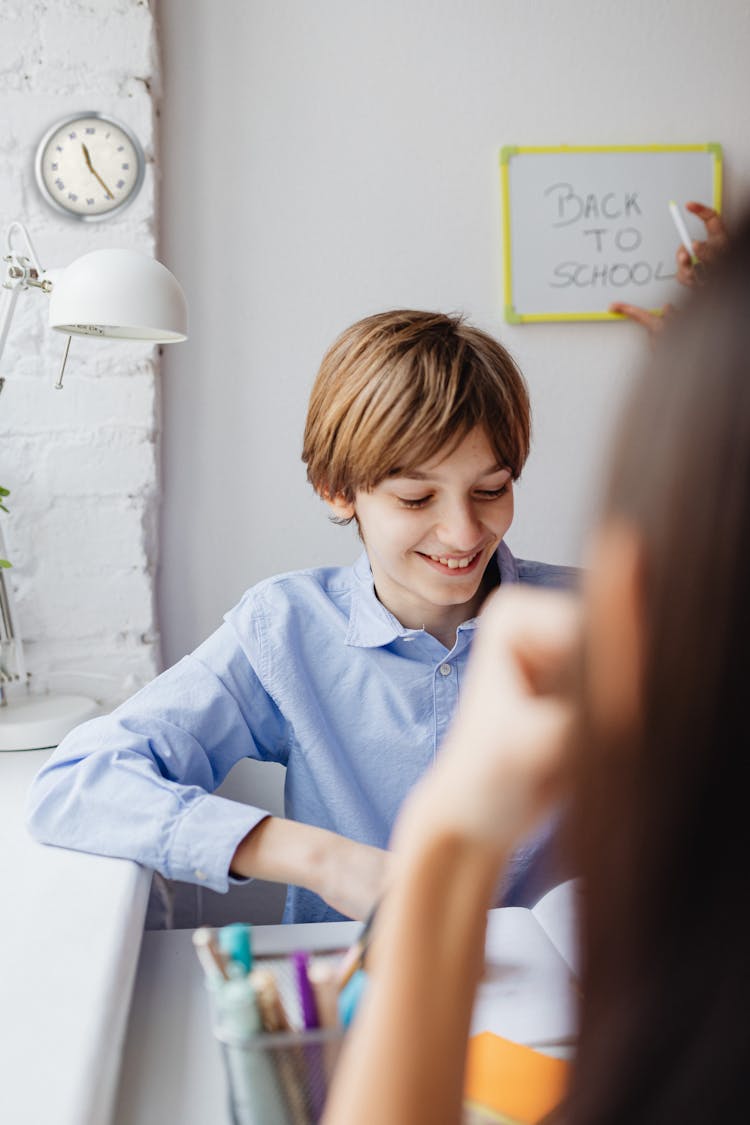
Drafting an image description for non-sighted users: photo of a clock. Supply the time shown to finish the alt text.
11:24
